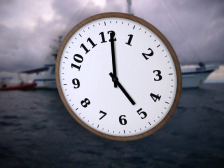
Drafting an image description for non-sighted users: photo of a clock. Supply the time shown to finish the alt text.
5:01
